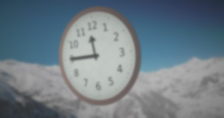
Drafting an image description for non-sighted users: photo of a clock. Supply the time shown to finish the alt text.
11:45
